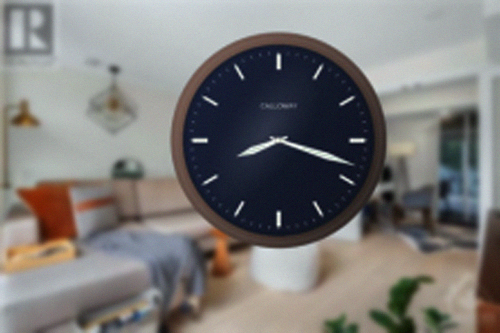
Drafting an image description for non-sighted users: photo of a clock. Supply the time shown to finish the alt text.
8:18
